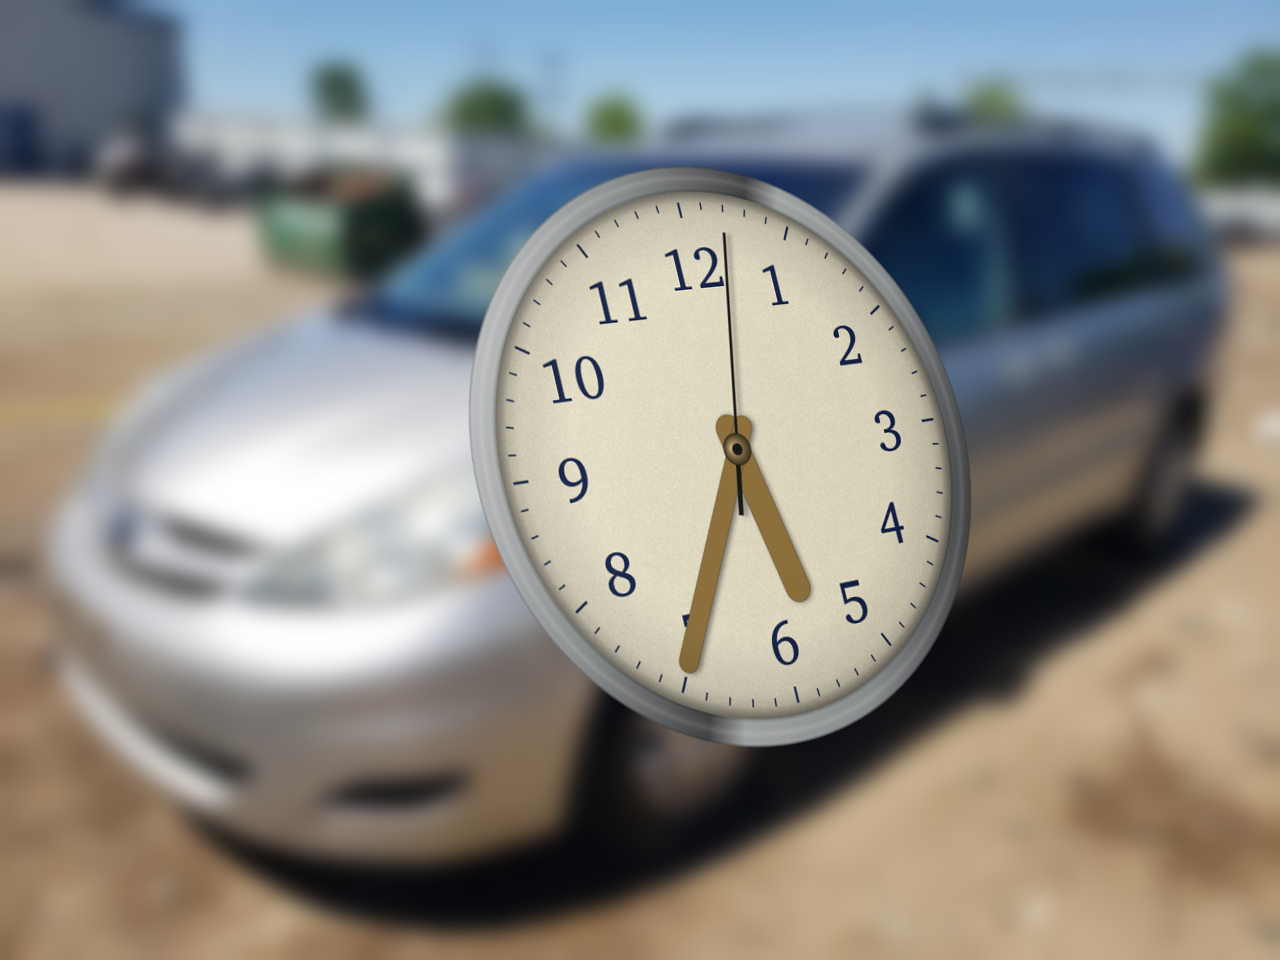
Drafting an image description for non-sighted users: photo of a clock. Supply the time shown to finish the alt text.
5:35:02
